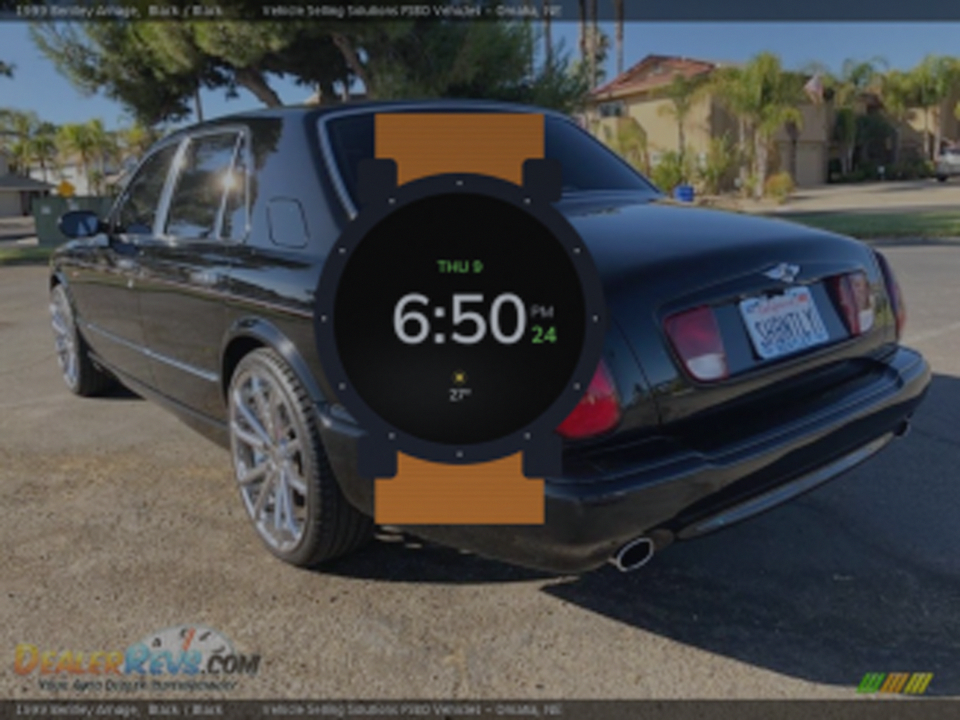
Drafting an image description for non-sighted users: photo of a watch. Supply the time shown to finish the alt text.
6:50:24
